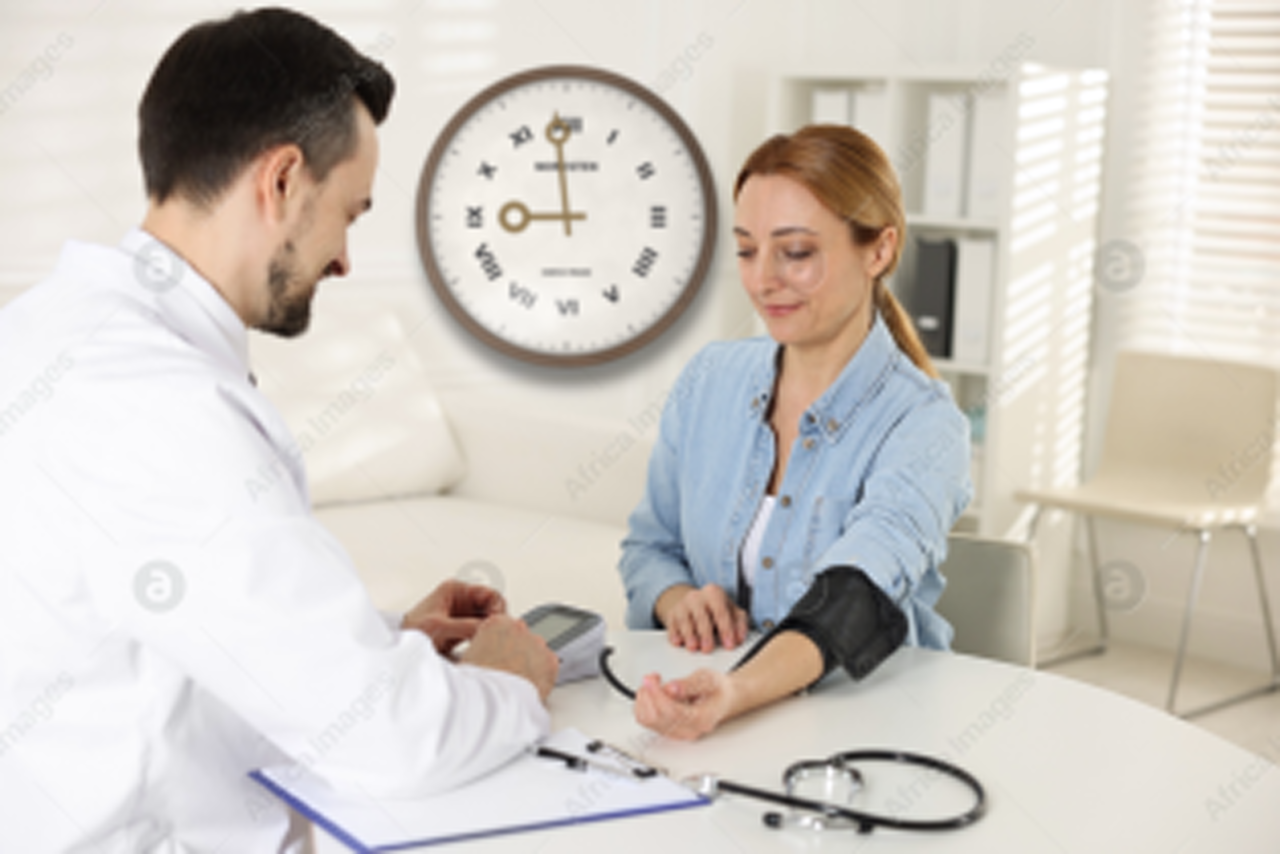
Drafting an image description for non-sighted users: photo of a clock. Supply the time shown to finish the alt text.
8:59
